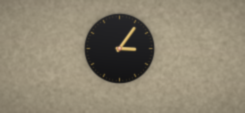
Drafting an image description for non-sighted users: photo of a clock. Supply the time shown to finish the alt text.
3:06
